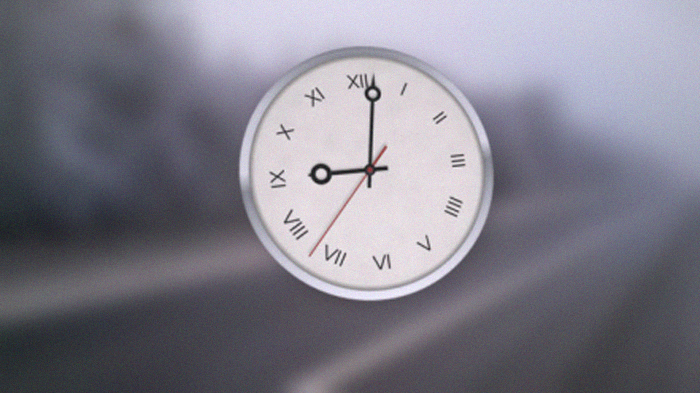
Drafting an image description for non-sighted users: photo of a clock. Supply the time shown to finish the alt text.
9:01:37
